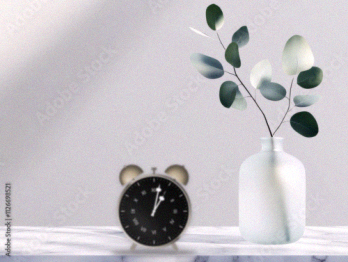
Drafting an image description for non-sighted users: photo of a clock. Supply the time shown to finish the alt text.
1:02
